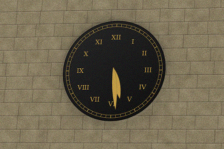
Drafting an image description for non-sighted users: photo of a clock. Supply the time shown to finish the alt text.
5:29
